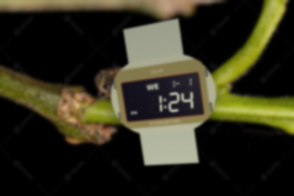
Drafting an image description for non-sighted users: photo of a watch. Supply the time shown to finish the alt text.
1:24
